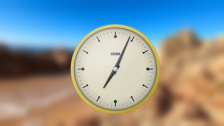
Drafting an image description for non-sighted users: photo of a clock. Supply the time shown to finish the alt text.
7:04
